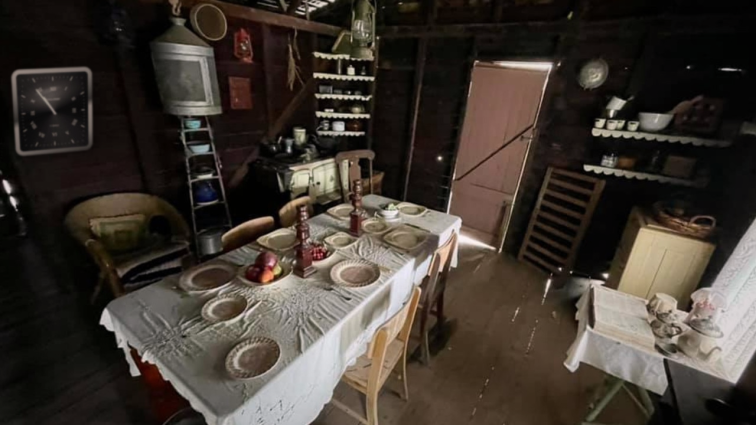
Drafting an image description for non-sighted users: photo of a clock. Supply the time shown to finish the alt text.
10:54
